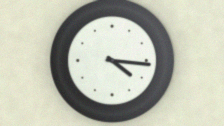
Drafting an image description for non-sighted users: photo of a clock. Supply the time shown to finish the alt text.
4:16
